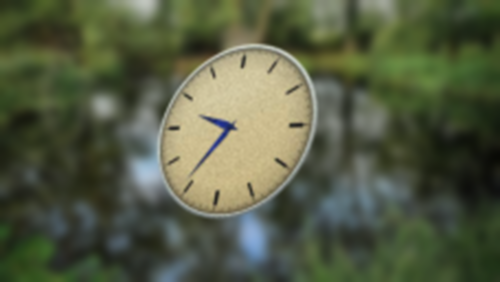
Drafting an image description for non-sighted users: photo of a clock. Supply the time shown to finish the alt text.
9:36
